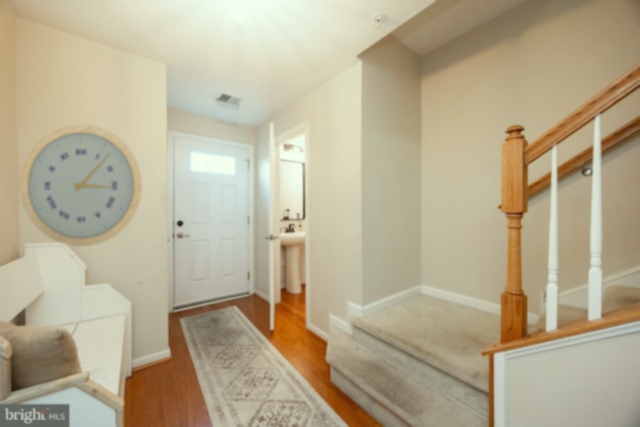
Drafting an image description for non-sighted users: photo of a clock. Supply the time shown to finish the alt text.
3:07
